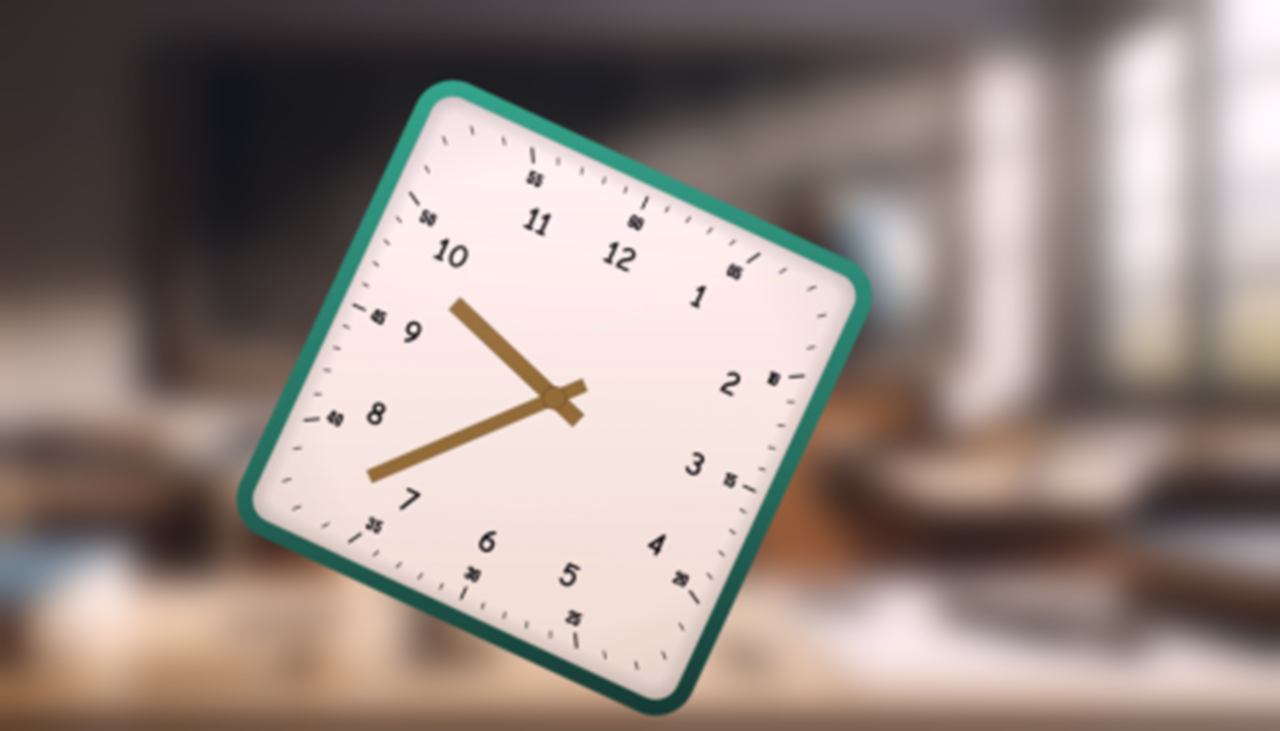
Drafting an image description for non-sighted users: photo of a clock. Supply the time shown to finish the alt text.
9:37
